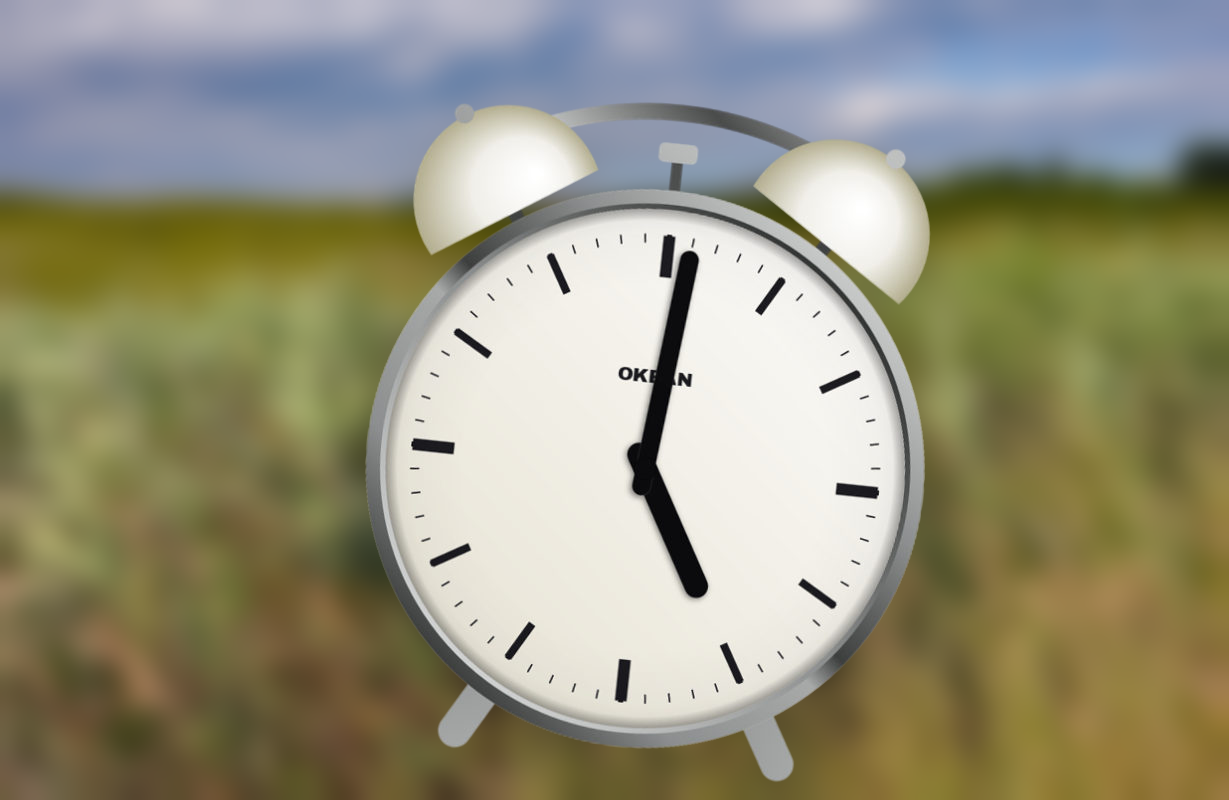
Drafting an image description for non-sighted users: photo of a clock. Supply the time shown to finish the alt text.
5:01
